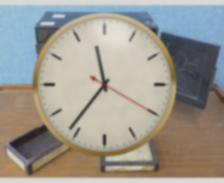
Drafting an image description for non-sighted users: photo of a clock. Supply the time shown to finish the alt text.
11:36:20
